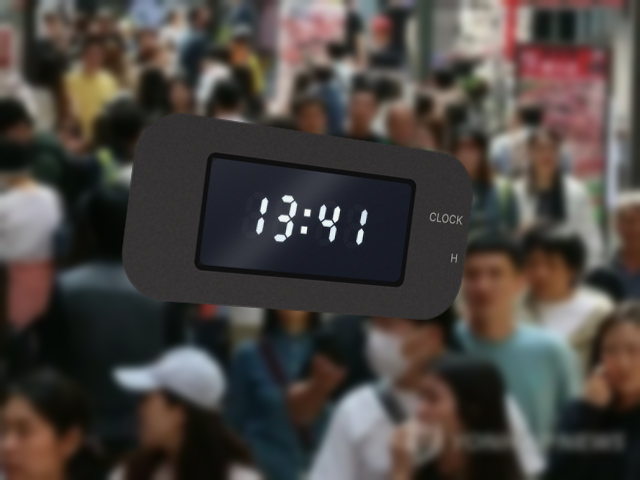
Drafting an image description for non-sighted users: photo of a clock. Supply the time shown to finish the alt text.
13:41
